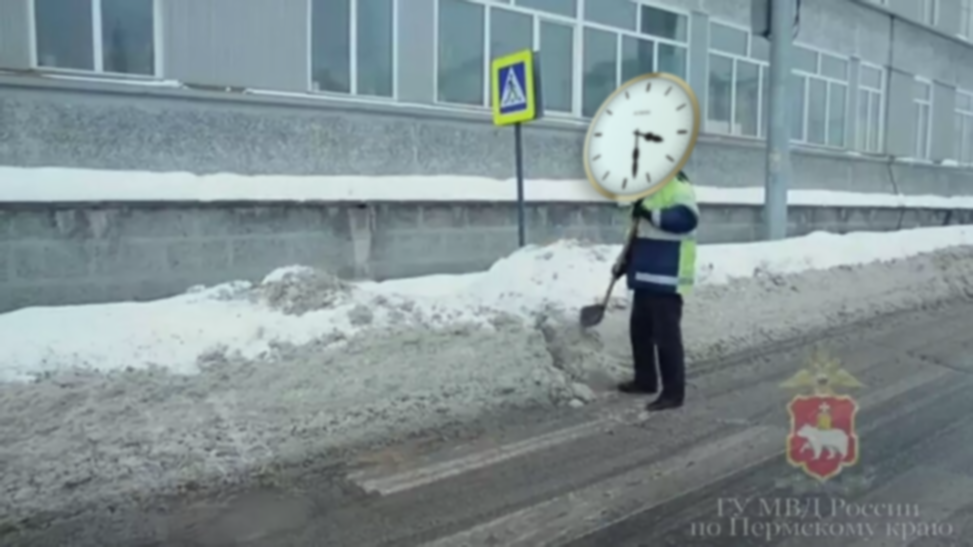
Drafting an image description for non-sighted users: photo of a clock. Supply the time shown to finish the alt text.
3:28
